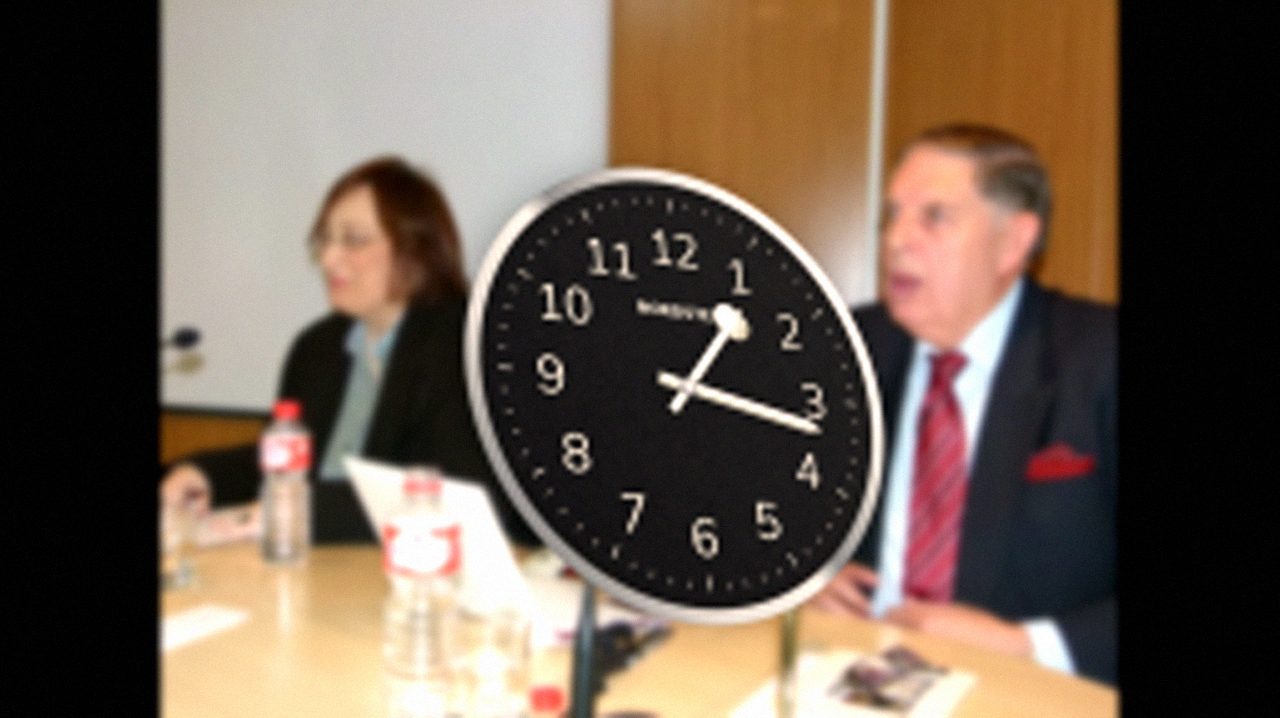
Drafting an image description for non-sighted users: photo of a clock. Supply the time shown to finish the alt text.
1:17
